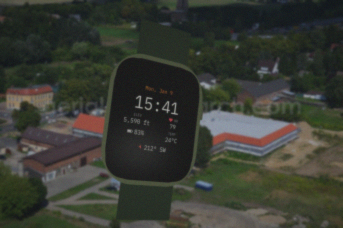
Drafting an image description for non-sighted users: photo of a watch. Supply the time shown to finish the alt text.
15:41
